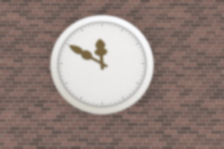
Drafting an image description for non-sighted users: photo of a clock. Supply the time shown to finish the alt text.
11:50
